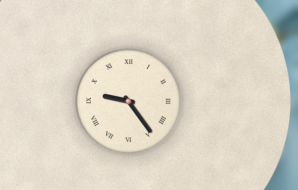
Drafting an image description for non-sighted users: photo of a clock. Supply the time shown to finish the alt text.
9:24
